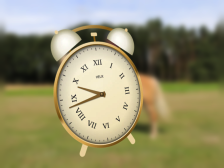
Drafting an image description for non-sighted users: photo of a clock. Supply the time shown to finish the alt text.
9:43
